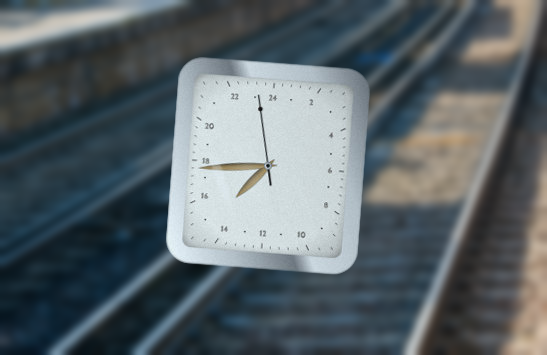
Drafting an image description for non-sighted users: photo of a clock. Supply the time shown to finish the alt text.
14:43:58
